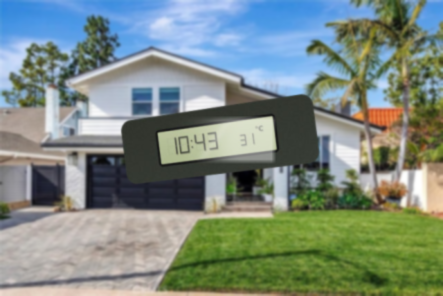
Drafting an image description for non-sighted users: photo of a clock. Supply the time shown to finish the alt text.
10:43
